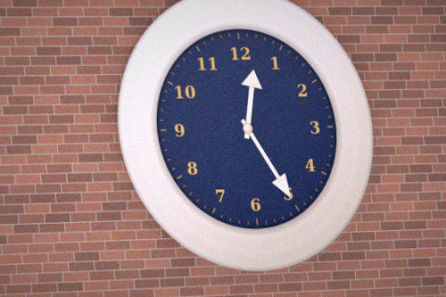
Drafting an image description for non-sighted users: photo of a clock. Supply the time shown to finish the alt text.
12:25
